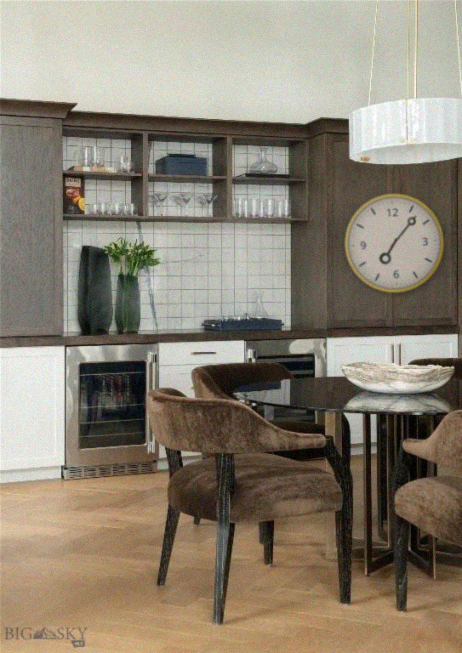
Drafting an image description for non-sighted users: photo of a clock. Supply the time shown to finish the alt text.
7:07
